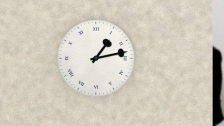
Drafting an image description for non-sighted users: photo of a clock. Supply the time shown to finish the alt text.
1:13
